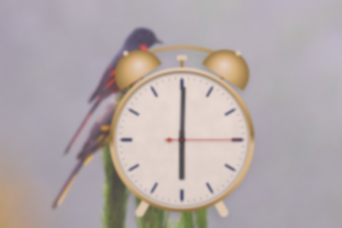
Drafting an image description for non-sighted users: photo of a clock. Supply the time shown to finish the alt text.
6:00:15
